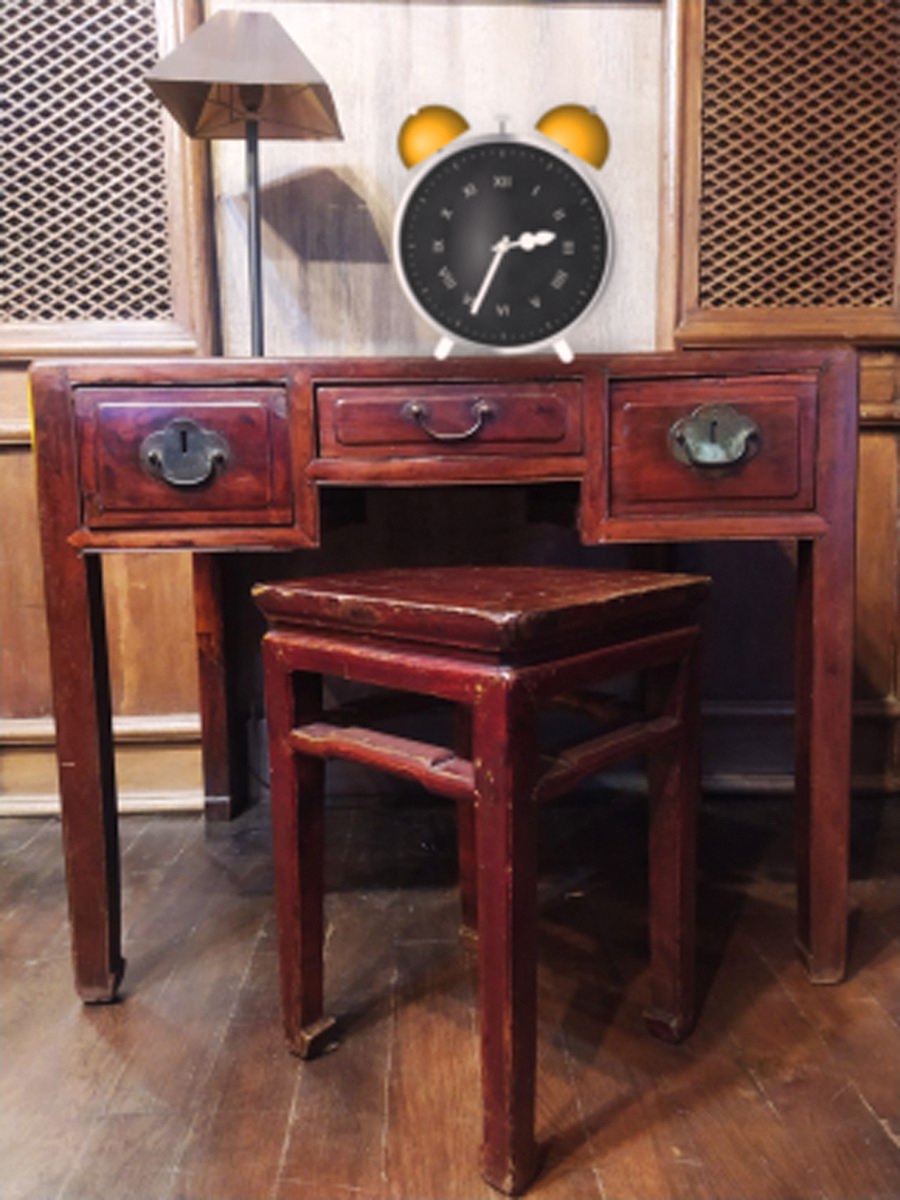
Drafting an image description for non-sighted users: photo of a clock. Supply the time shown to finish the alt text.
2:34
